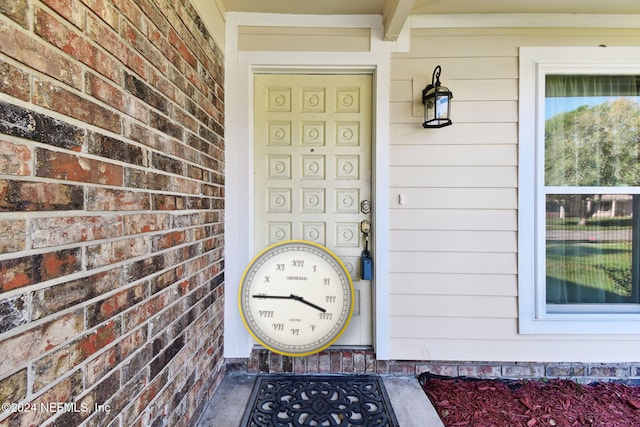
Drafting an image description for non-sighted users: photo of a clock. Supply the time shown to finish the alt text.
3:45
